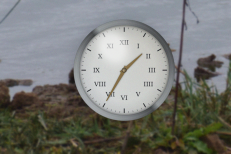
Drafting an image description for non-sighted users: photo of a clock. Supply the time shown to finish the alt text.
1:35
